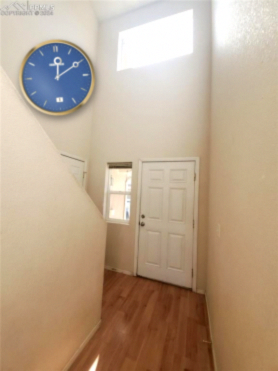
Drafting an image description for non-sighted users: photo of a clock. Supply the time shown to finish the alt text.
12:10
